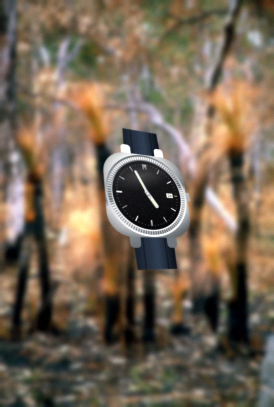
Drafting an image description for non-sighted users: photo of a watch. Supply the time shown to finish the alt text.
4:56
